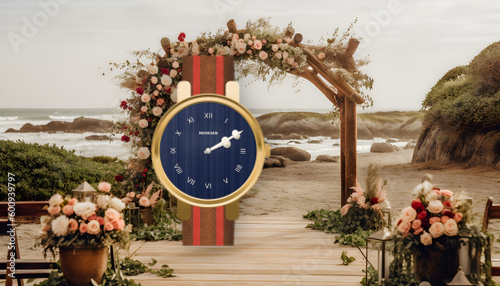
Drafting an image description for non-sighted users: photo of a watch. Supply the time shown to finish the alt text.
2:10
